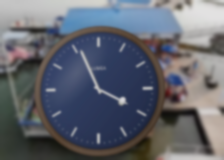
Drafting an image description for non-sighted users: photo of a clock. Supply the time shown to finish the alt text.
3:56
